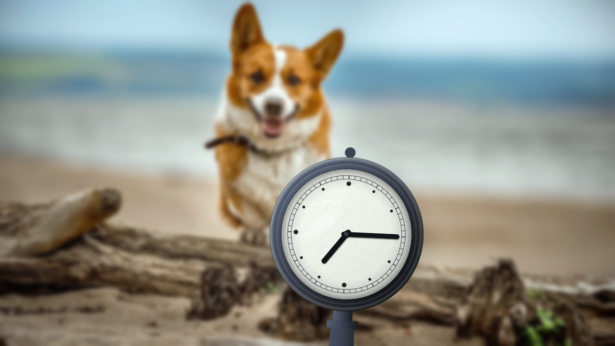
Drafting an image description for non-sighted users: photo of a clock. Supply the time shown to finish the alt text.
7:15
